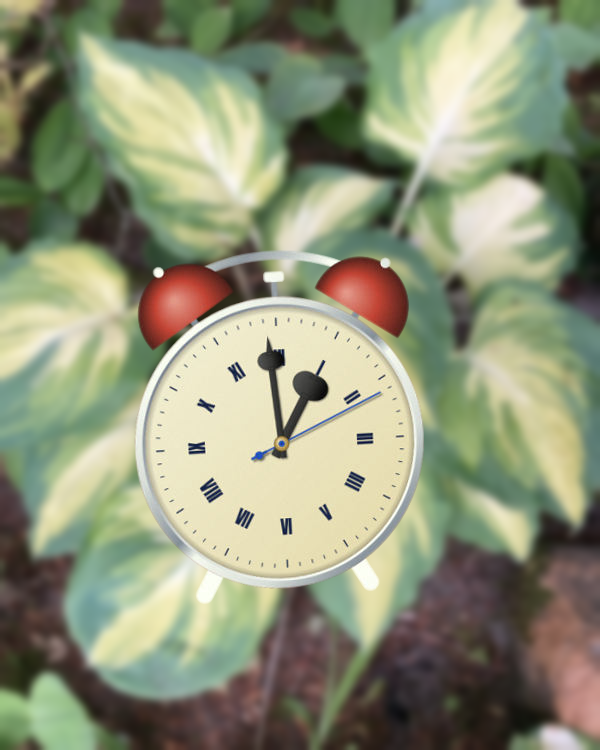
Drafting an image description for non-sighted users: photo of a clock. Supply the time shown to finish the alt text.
12:59:11
